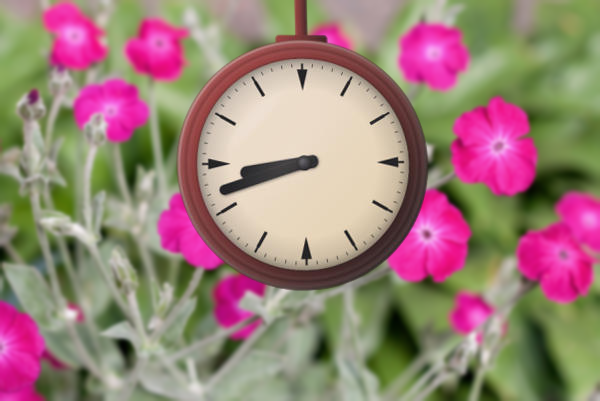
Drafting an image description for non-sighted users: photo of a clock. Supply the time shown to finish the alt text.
8:42
